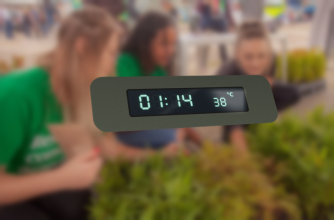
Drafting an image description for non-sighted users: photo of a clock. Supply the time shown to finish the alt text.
1:14
